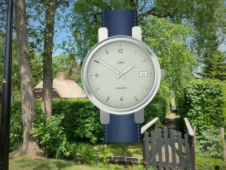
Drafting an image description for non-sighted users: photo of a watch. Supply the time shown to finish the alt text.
1:51
